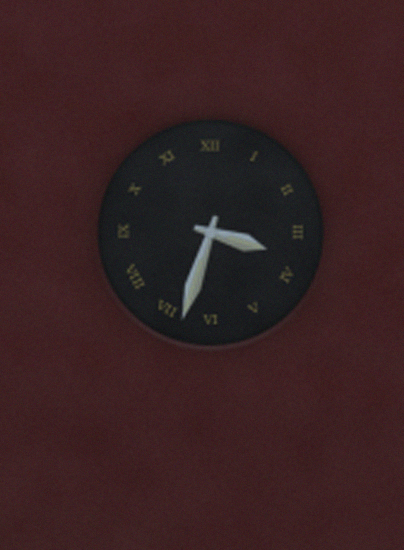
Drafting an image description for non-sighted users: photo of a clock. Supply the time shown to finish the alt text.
3:33
